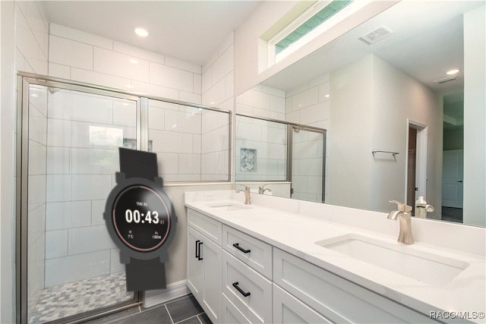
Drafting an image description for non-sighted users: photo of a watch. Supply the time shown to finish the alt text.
0:43
